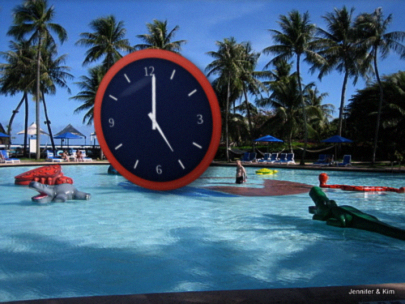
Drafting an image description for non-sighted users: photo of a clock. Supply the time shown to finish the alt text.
5:01
